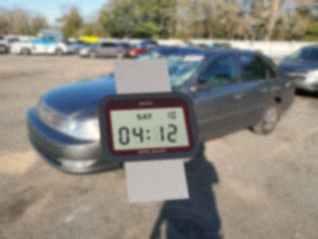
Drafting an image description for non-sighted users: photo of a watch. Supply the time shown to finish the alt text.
4:12
